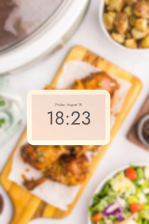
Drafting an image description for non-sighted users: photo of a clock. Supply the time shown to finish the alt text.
18:23
